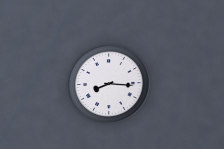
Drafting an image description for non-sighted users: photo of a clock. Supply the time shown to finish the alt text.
8:16
